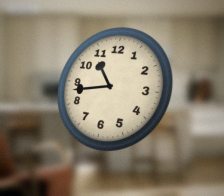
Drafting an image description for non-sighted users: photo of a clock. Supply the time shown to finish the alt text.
10:43
